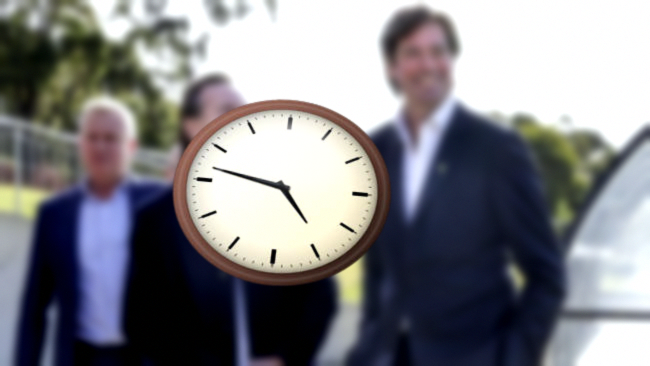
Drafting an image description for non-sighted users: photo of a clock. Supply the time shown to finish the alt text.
4:47
